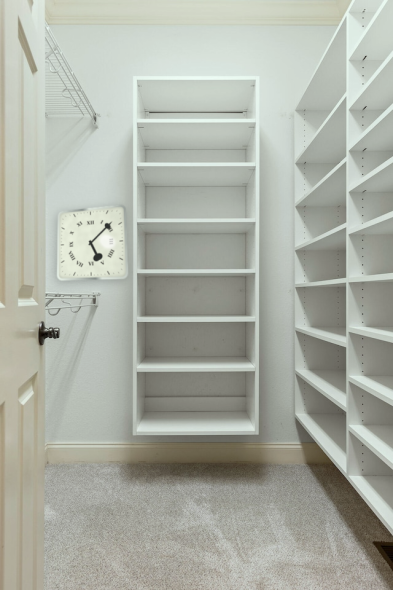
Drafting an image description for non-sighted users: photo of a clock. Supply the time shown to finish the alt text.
5:08
